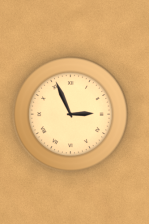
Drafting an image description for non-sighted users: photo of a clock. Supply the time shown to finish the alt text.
2:56
